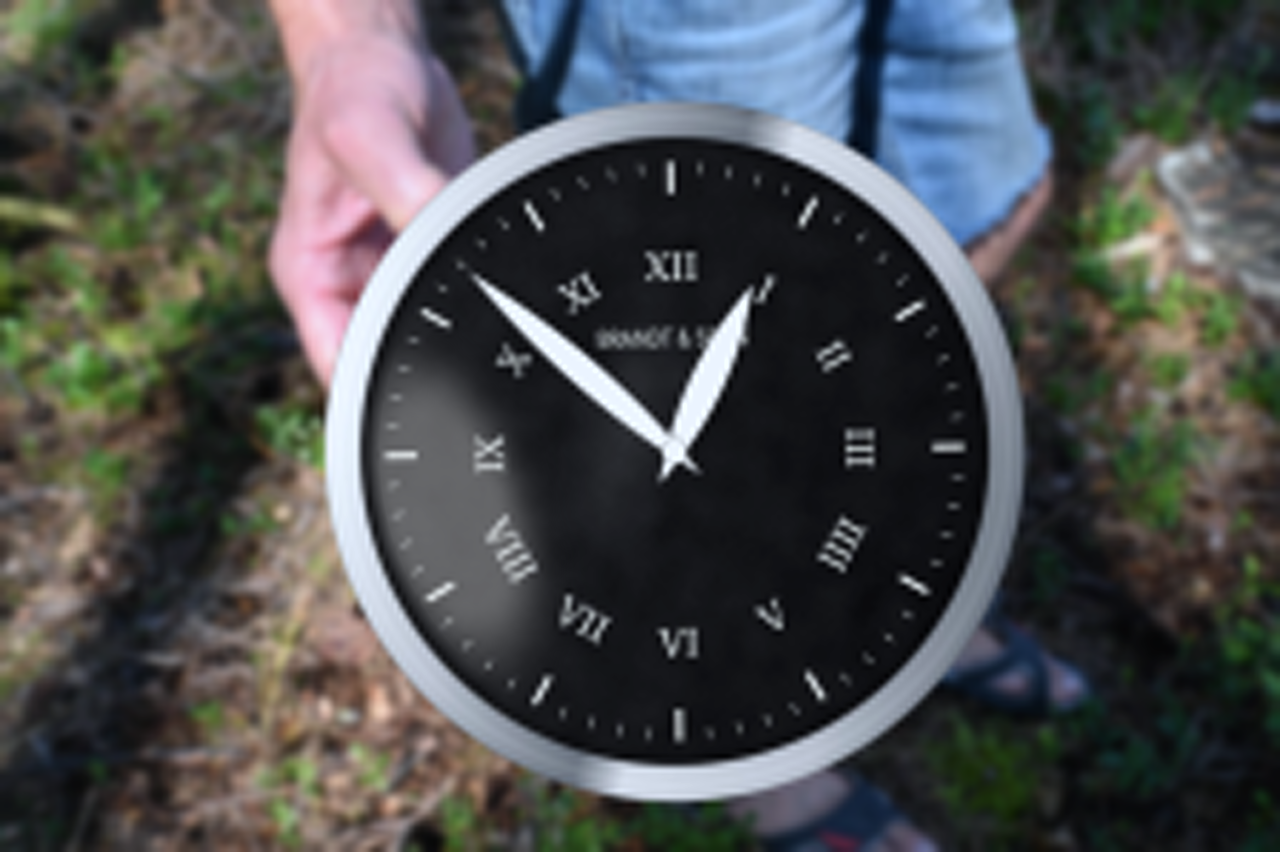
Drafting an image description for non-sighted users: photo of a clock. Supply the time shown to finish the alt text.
12:52
